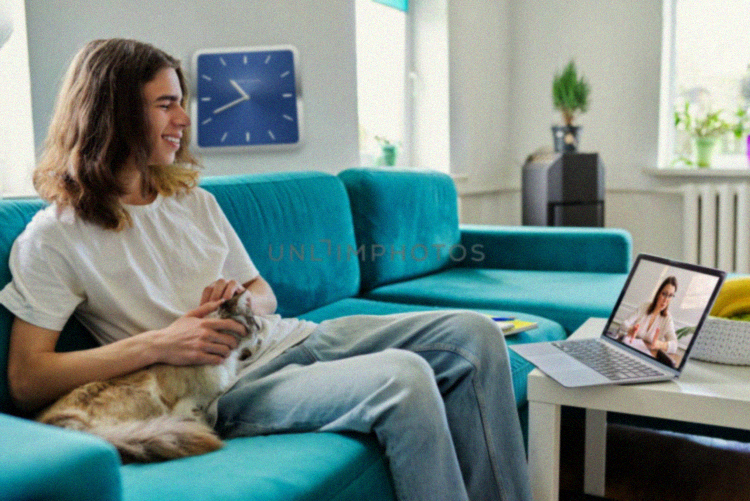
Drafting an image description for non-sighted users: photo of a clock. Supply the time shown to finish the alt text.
10:41
